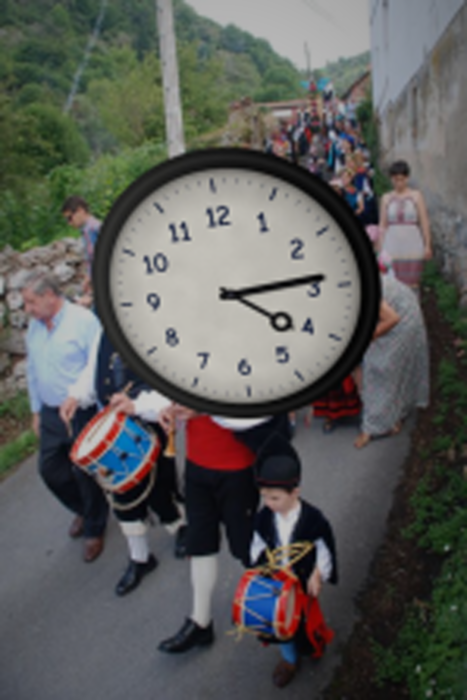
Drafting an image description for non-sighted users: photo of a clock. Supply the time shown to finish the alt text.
4:14
